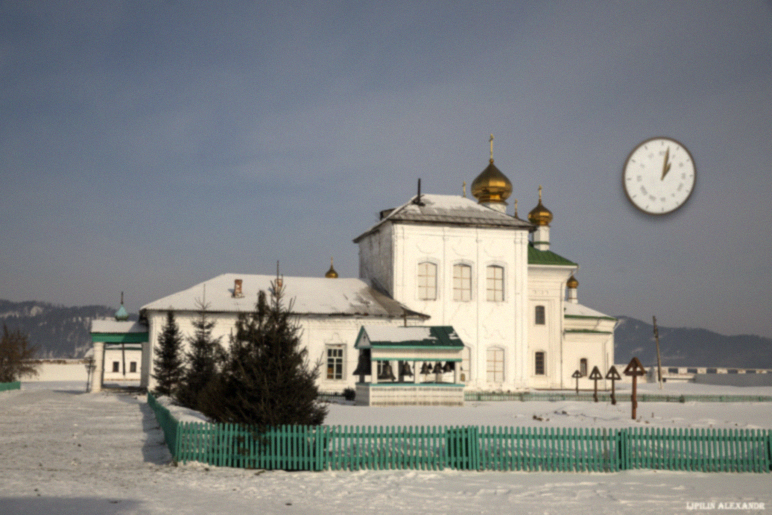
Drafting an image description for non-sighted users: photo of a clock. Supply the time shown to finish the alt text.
1:02
